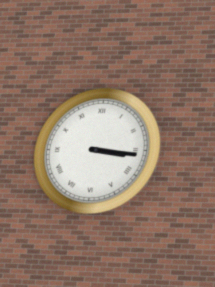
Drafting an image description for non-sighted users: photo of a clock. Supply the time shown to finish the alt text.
3:16
